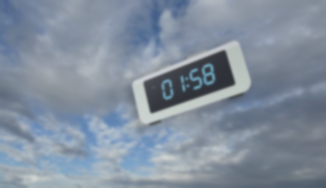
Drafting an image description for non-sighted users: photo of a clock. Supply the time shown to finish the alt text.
1:58
